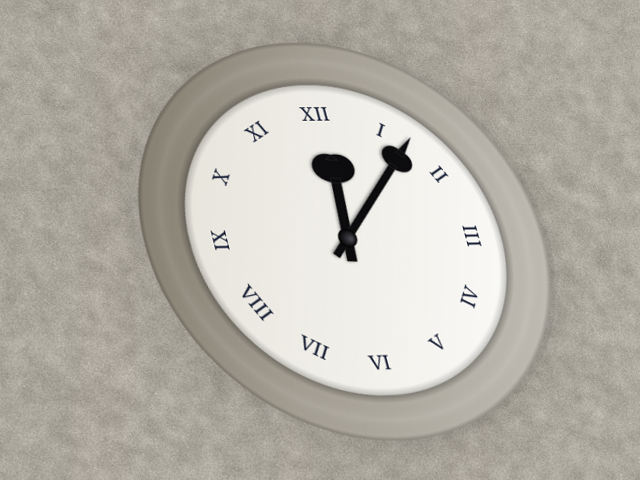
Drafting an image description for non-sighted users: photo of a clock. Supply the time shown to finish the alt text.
12:07
